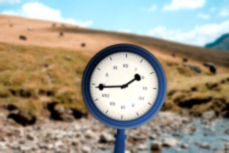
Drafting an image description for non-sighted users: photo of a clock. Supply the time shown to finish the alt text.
1:44
